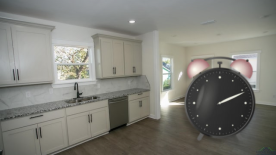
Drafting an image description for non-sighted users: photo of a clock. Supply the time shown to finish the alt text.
2:11
